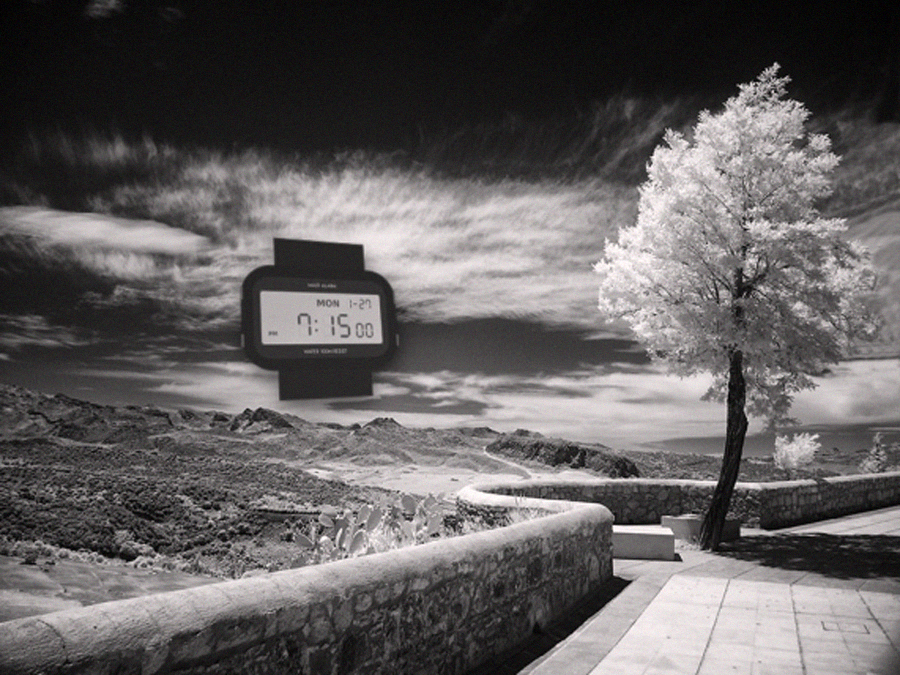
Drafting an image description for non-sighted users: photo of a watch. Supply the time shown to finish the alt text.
7:15:00
